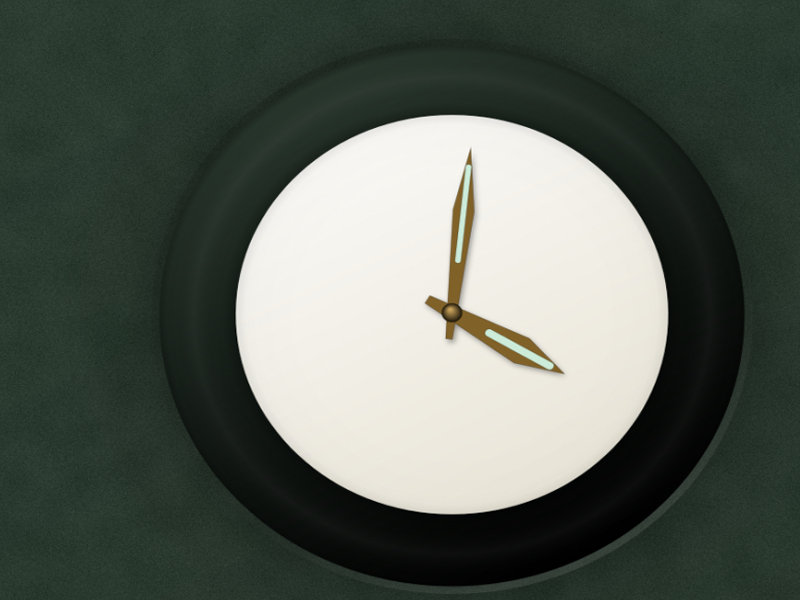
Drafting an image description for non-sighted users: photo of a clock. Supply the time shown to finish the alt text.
4:01
